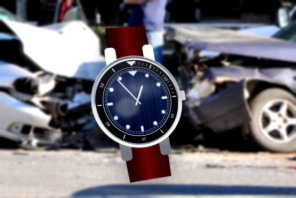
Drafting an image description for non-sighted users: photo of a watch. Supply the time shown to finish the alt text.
12:54
